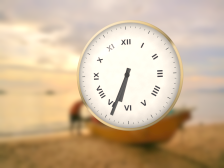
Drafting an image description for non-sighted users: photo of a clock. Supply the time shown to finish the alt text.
6:34
